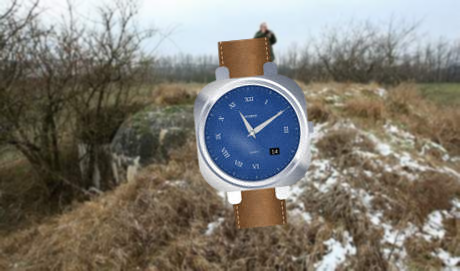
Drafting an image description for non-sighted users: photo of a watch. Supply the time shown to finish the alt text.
11:10
